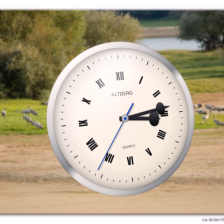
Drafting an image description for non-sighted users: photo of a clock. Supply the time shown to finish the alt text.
3:13:36
